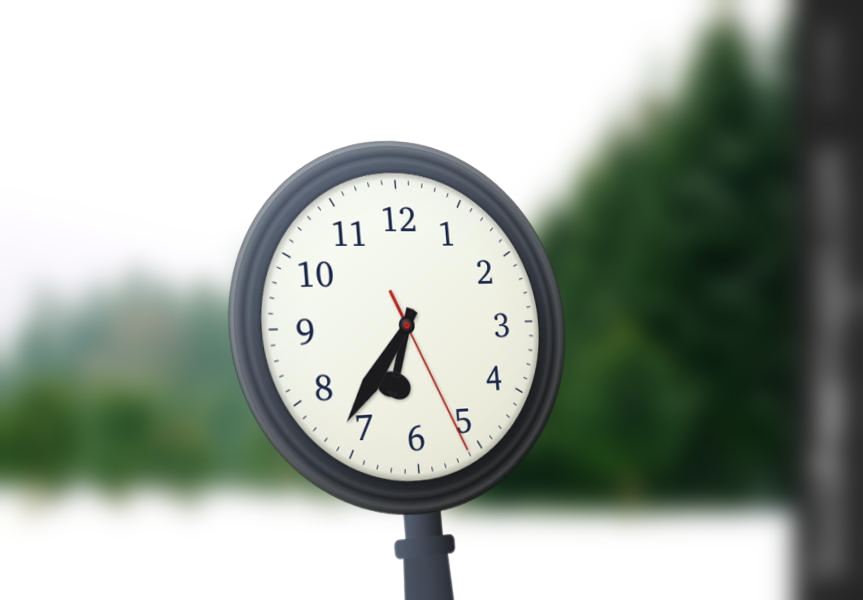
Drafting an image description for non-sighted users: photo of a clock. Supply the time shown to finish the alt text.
6:36:26
